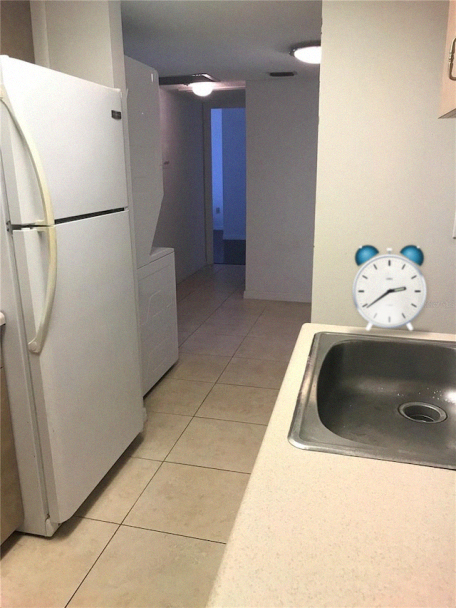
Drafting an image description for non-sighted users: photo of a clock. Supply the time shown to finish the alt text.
2:39
